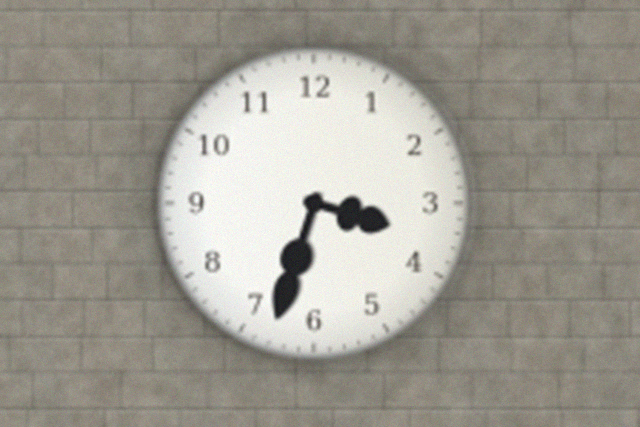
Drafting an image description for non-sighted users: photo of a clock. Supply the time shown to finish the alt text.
3:33
